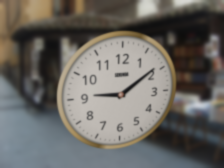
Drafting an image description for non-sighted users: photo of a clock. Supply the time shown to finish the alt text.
9:09
